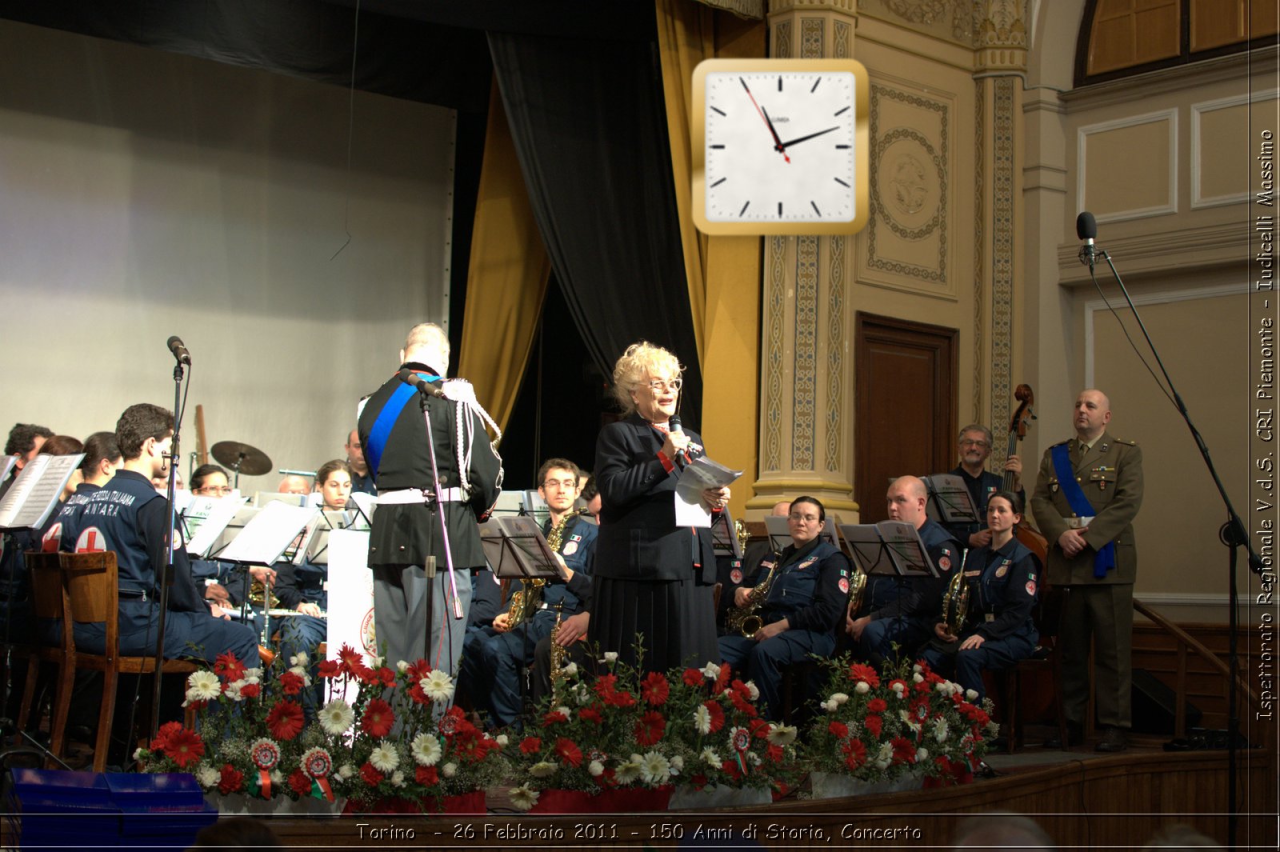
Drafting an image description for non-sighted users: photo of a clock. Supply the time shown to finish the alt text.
11:11:55
